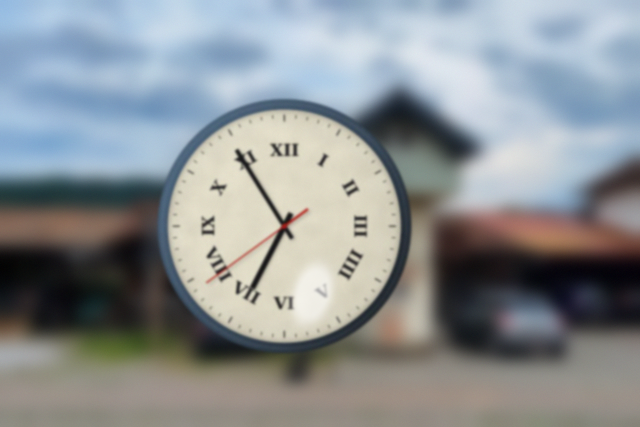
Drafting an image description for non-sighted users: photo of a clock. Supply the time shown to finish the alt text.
6:54:39
